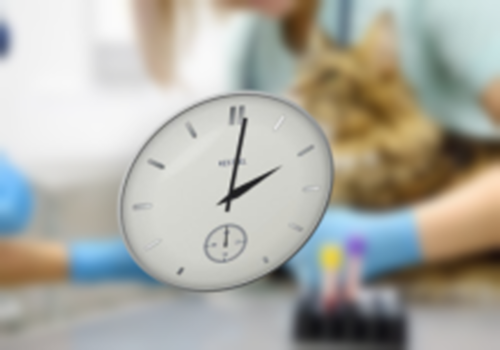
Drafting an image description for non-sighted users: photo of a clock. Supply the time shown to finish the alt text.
2:01
